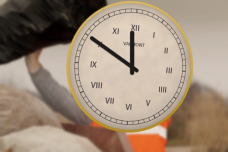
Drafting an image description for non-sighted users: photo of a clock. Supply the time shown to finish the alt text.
11:50
